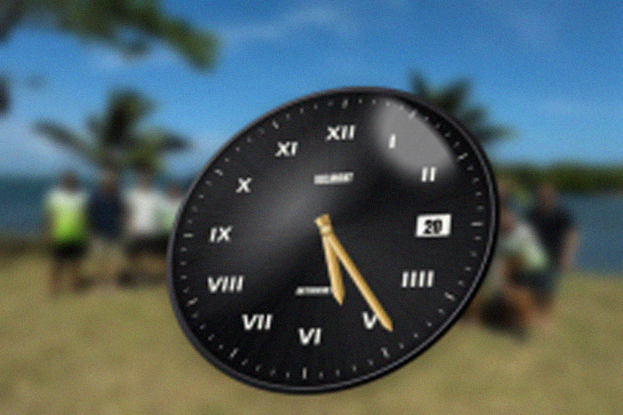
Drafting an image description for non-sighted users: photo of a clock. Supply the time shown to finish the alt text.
5:24
